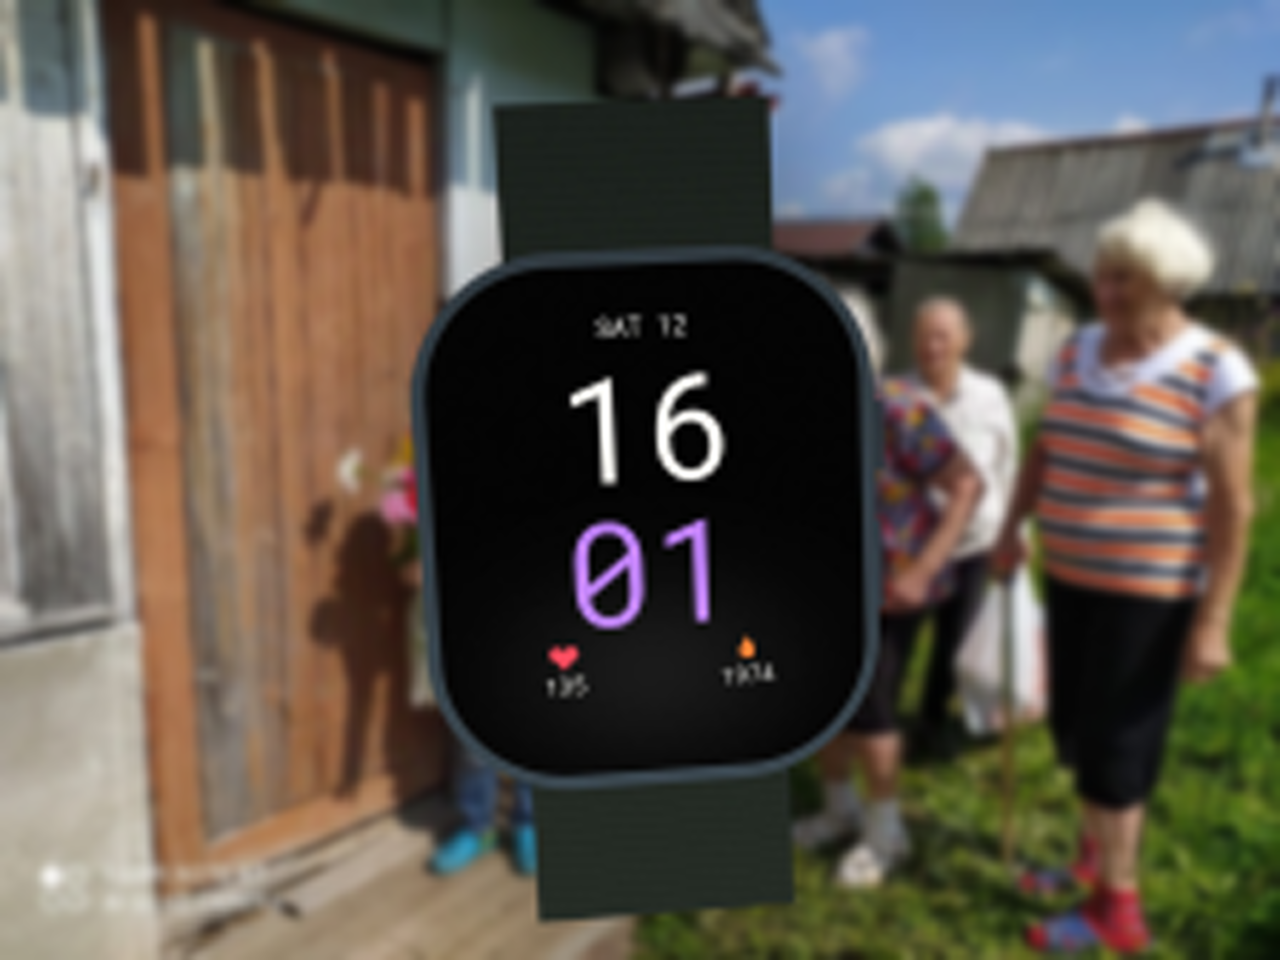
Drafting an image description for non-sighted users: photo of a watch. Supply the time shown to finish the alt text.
16:01
